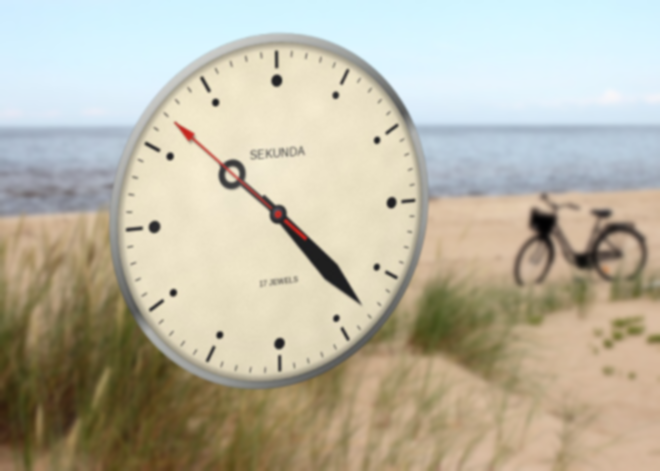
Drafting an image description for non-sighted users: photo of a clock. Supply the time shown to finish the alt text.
10:22:52
